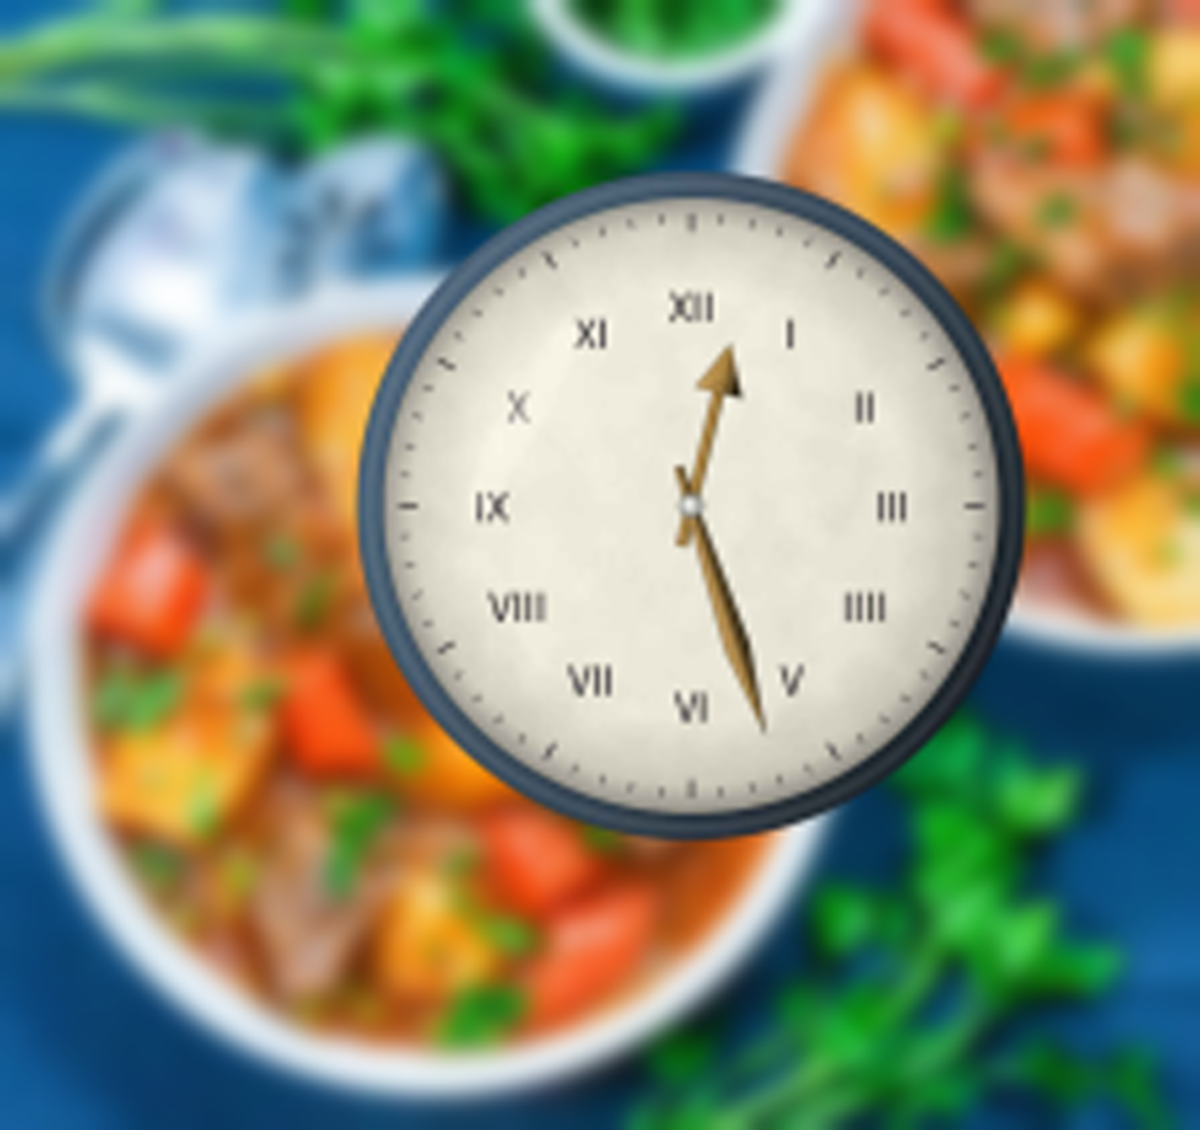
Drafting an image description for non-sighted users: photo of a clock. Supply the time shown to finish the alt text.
12:27
